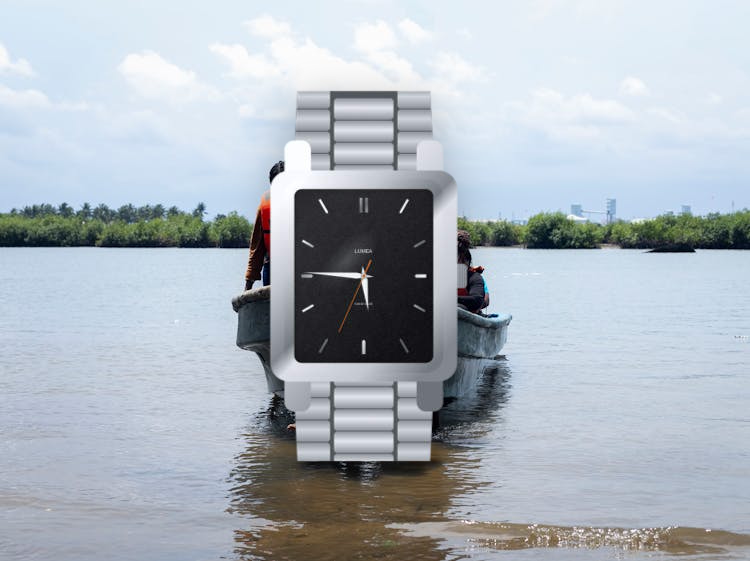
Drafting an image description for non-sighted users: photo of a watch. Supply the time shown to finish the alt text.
5:45:34
